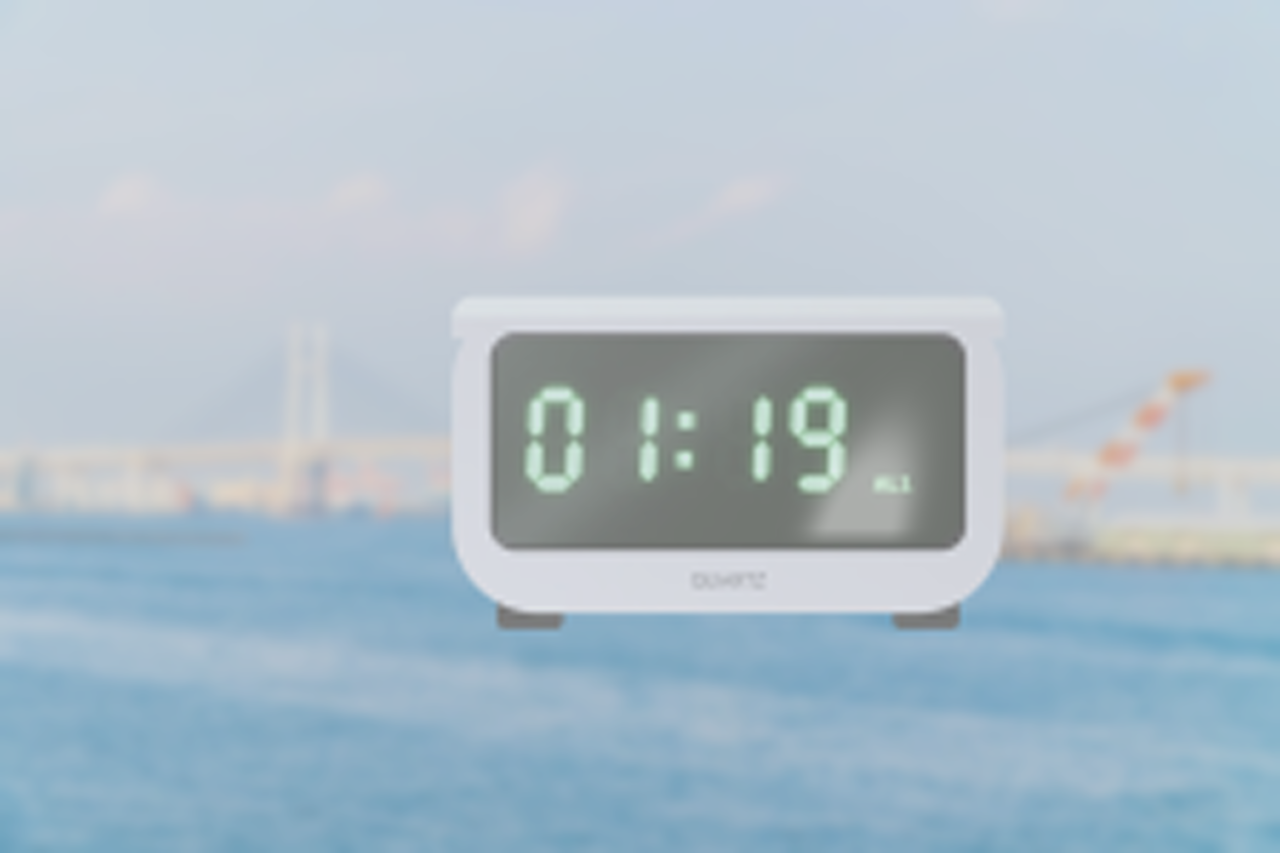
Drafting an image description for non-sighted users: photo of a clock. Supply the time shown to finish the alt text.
1:19
